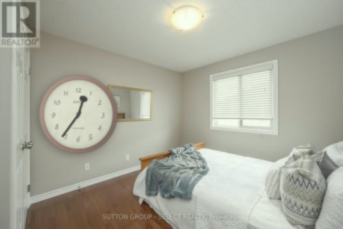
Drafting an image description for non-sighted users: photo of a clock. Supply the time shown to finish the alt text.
12:36
